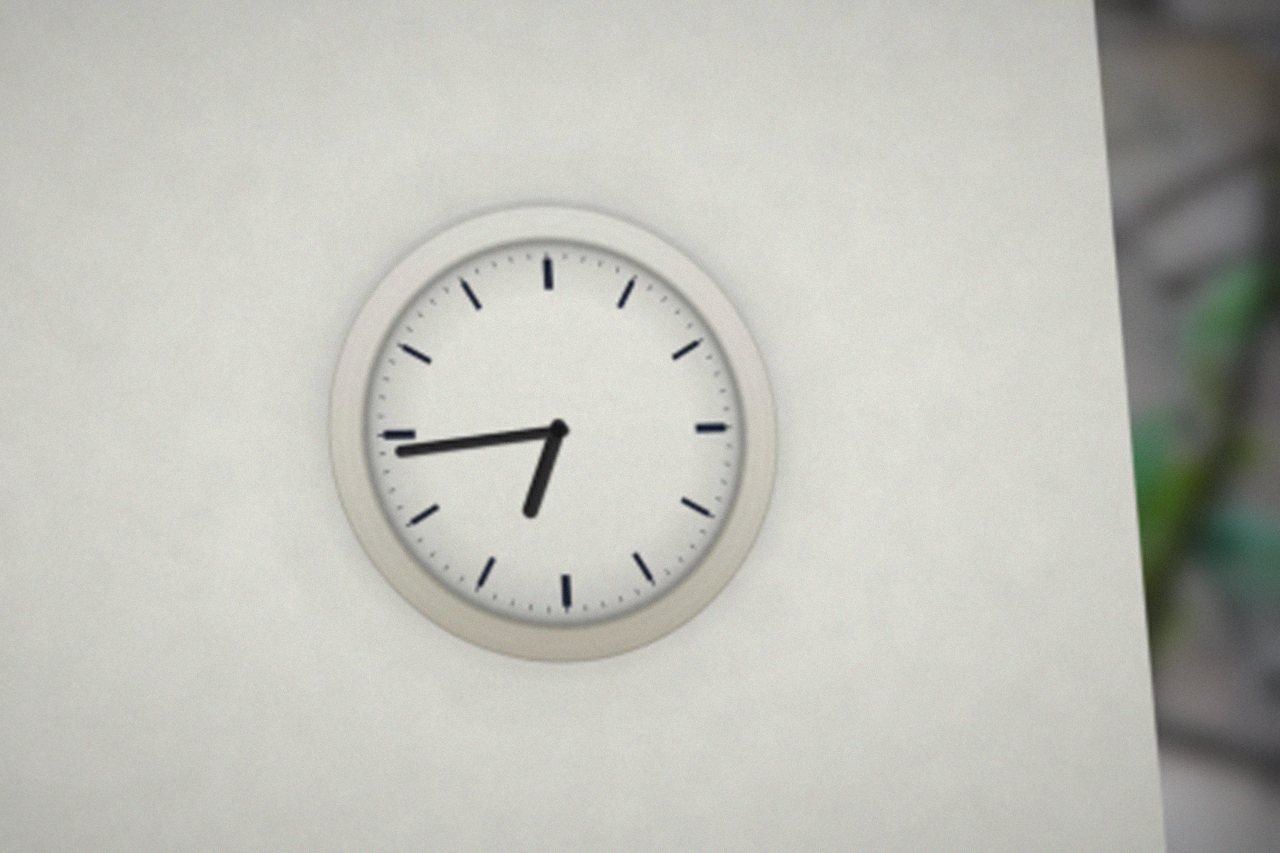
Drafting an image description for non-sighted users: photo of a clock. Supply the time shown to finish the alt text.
6:44
